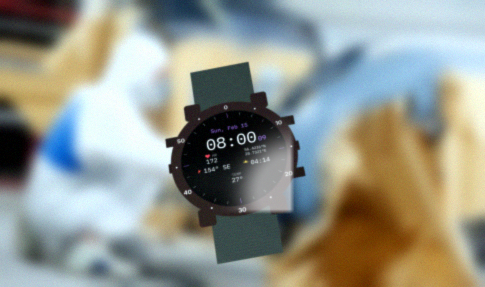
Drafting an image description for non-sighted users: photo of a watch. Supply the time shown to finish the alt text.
8:00
